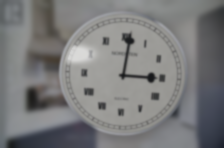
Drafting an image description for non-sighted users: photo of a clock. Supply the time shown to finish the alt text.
3:01
